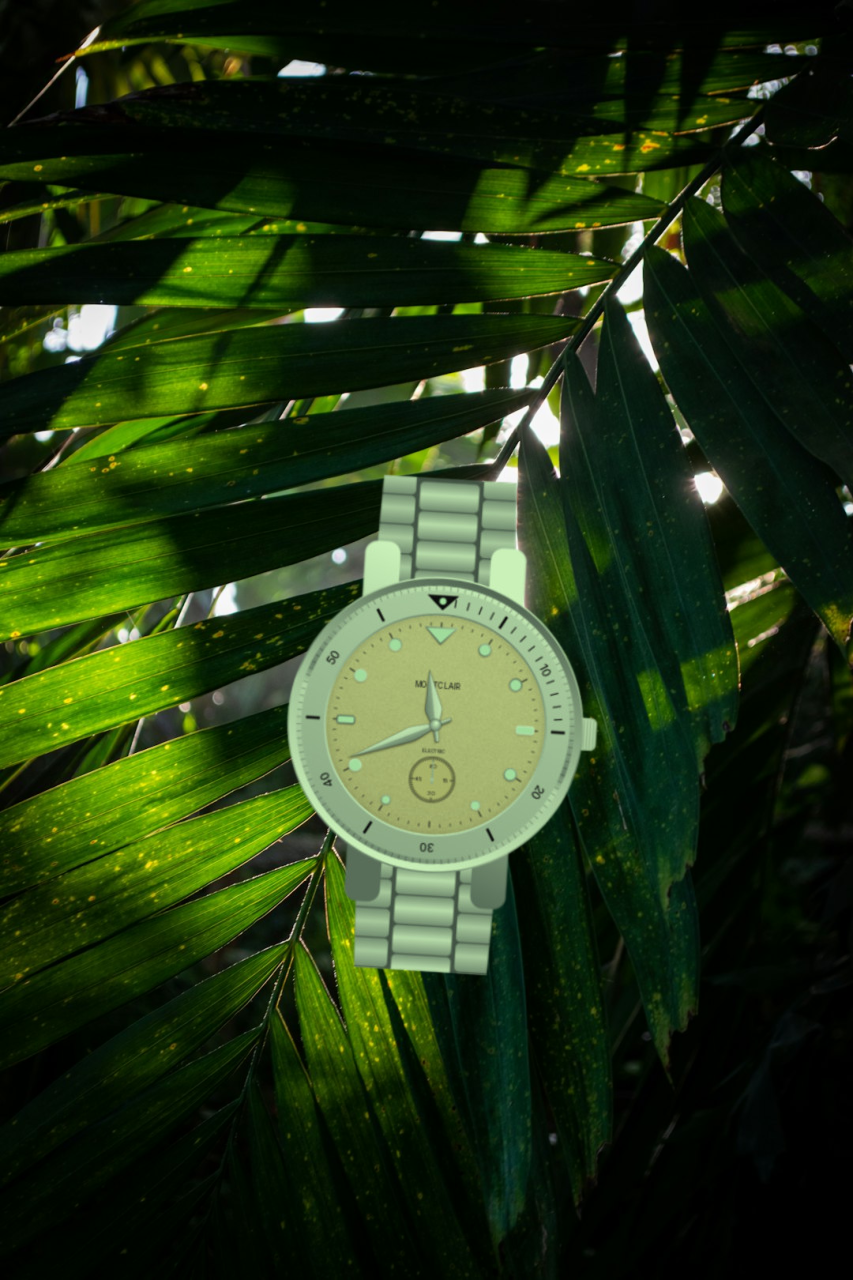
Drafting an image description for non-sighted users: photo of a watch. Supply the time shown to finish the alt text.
11:41
